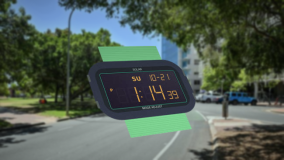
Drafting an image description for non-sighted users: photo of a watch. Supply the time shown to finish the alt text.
1:14:39
